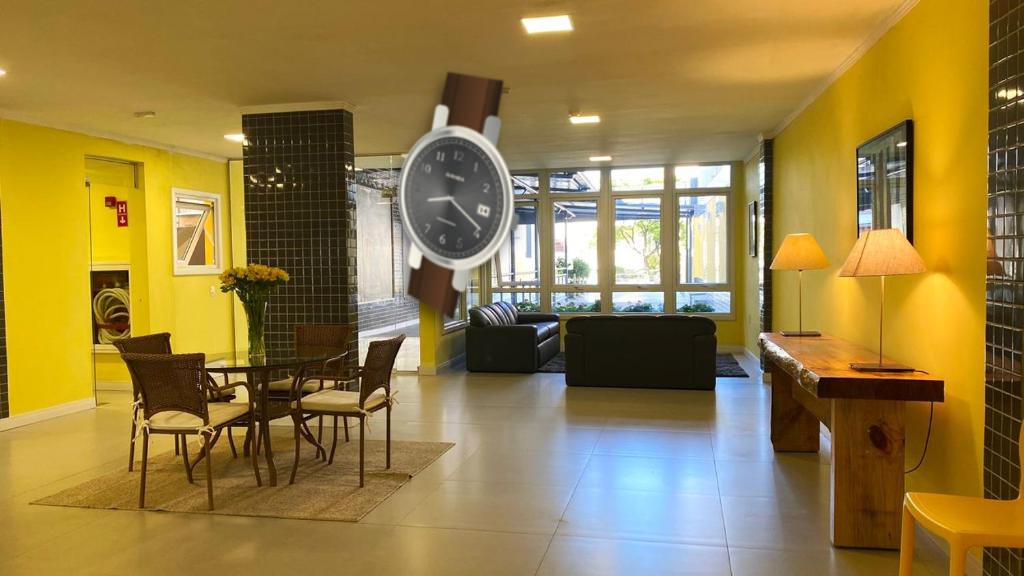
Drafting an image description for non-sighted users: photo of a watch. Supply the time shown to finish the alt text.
8:19
